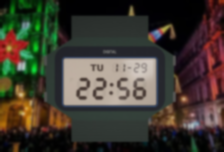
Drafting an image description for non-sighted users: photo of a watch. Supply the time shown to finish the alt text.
22:56
